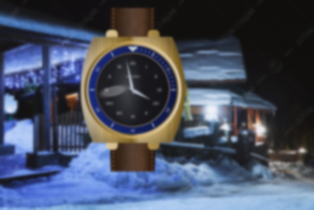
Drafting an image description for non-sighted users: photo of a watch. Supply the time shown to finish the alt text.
3:58
